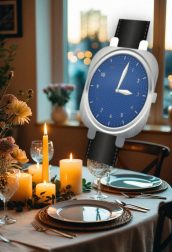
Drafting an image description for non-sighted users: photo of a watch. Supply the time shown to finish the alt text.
3:02
